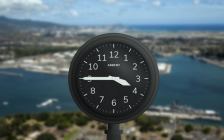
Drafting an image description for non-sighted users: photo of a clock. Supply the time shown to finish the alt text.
3:45
